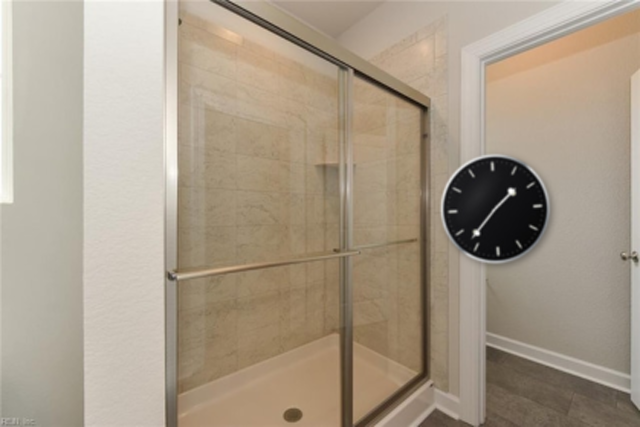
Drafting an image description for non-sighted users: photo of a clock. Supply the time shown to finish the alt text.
1:37
